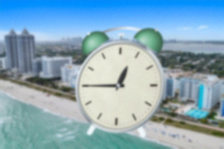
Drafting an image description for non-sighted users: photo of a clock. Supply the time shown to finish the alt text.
12:45
